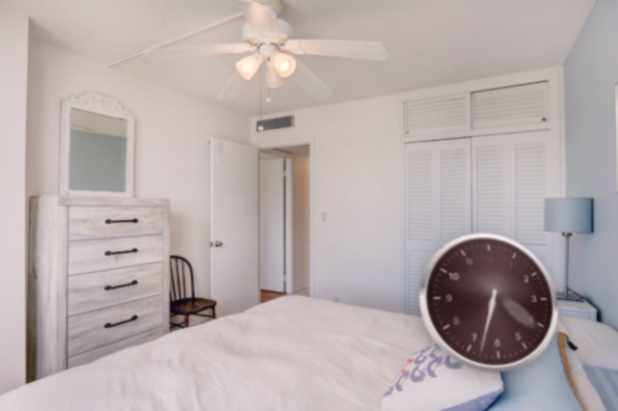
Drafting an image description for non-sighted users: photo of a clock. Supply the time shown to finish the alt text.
6:33
